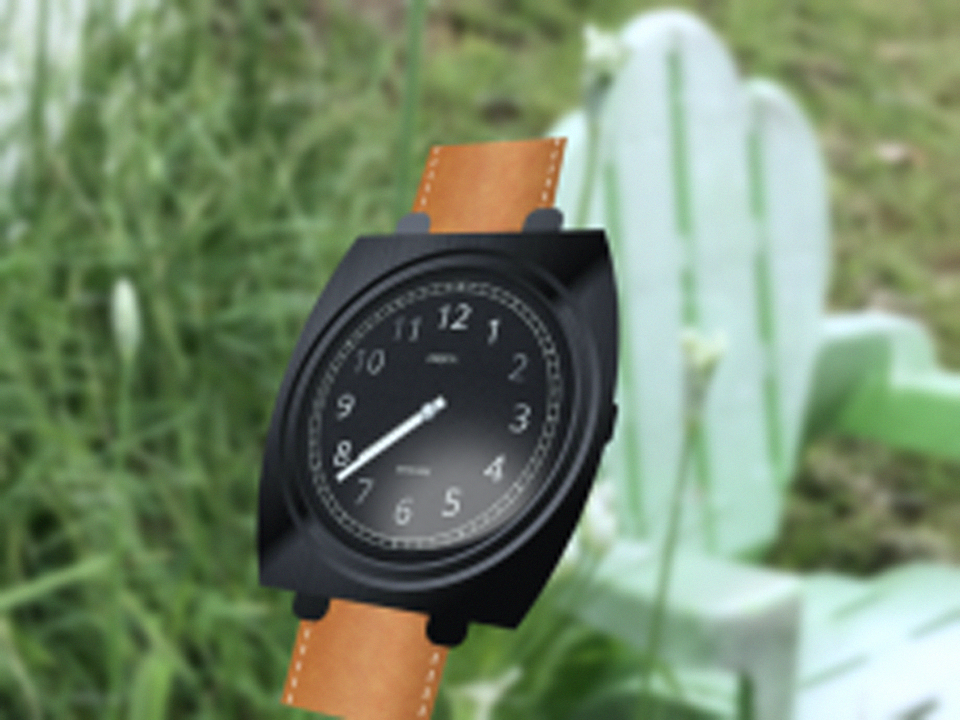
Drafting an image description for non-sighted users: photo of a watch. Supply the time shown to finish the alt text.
7:38
